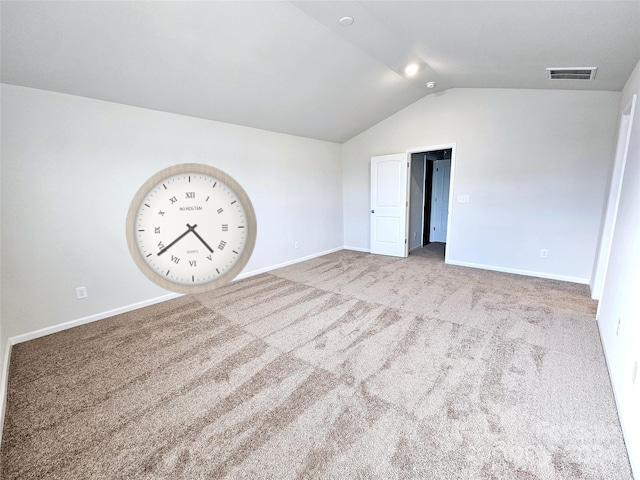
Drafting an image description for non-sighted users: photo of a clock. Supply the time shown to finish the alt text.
4:39
